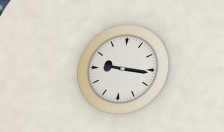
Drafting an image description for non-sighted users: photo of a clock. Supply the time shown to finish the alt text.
9:16
